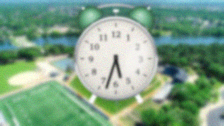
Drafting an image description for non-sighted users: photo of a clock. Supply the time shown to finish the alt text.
5:33
